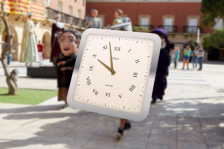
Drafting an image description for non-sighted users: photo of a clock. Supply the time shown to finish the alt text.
9:57
